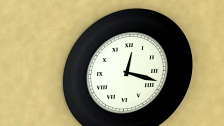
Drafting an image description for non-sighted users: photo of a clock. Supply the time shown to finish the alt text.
12:18
